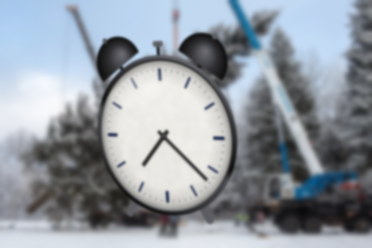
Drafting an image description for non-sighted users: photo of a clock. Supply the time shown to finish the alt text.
7:22
